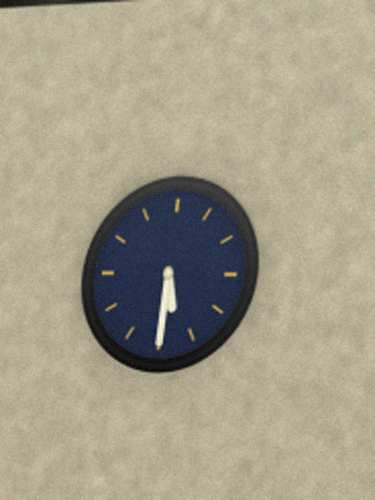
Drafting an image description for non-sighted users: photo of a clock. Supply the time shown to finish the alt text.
5:30
